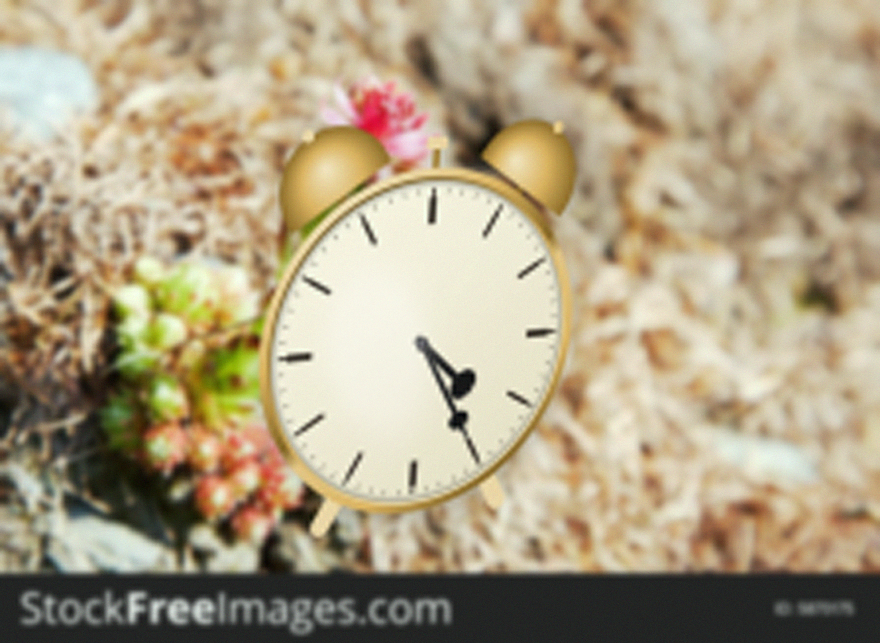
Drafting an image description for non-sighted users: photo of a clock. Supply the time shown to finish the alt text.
4:25
